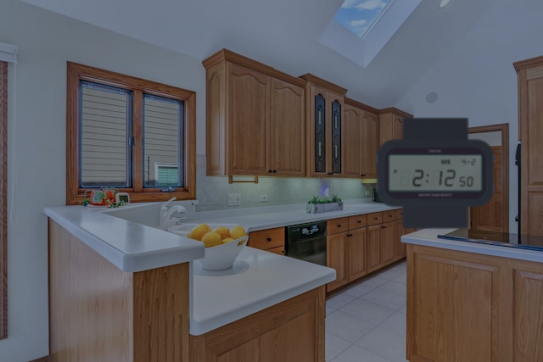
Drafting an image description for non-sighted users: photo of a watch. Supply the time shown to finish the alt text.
2:12:50
